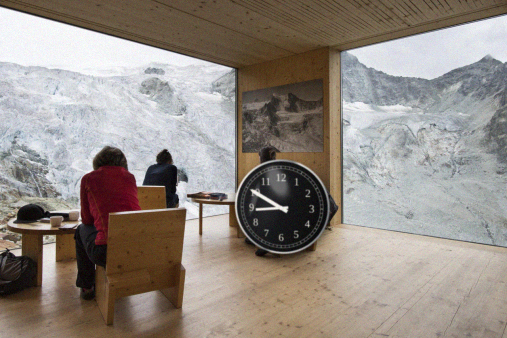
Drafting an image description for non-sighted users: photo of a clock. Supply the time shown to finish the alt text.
8:50
